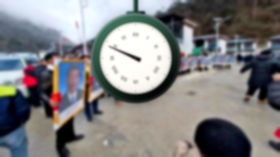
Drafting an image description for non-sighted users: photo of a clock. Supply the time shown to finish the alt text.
9:49
